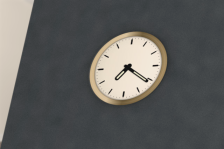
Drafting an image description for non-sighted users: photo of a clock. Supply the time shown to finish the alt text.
7:21
